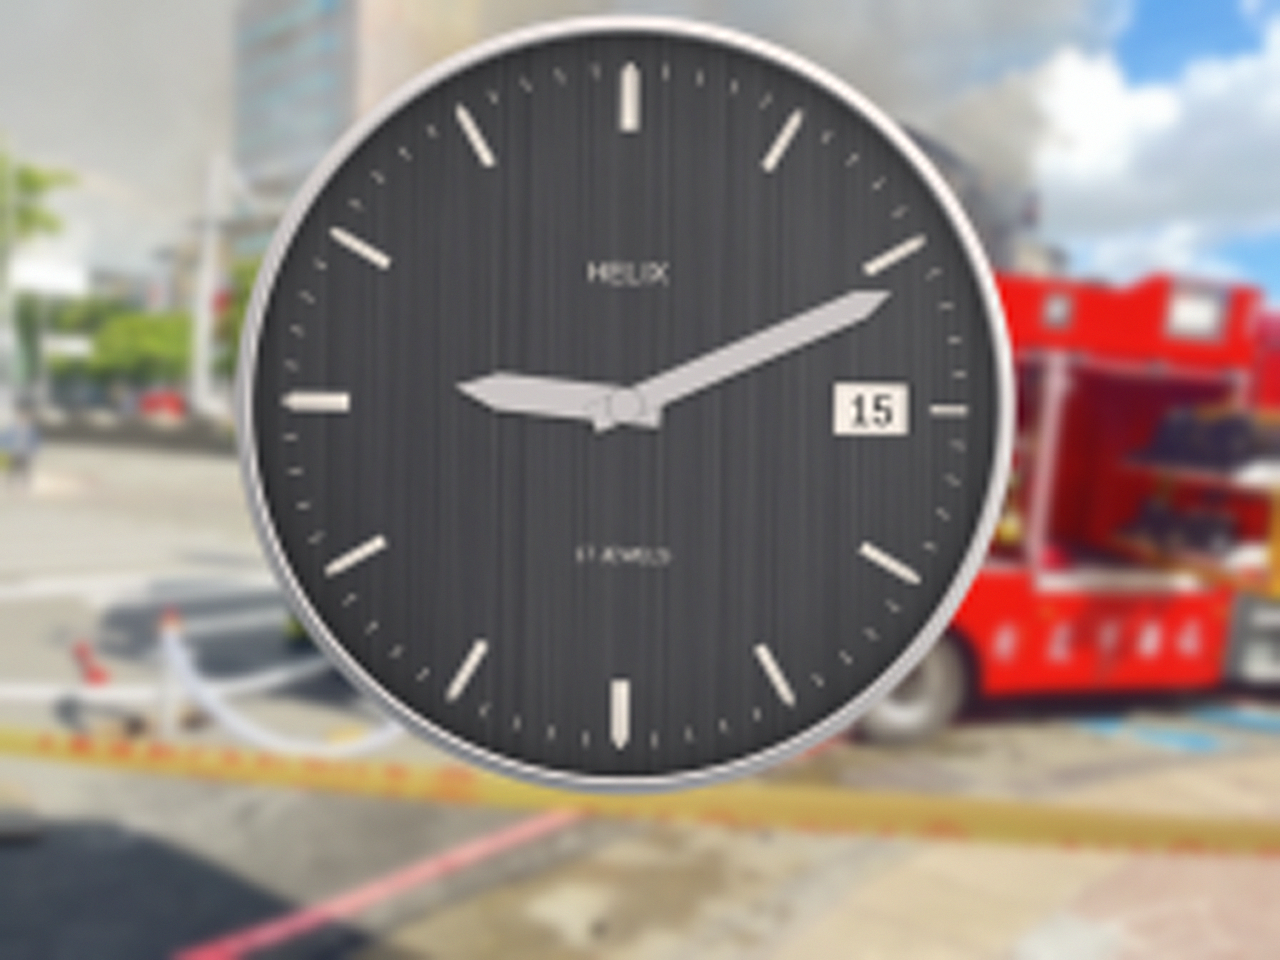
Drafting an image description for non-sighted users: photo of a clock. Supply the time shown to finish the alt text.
9:11
